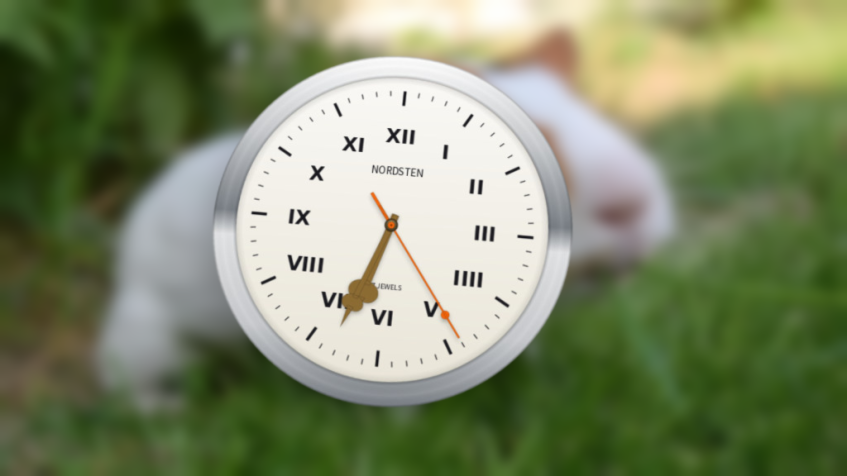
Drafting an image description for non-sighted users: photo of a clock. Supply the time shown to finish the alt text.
6:33:24
